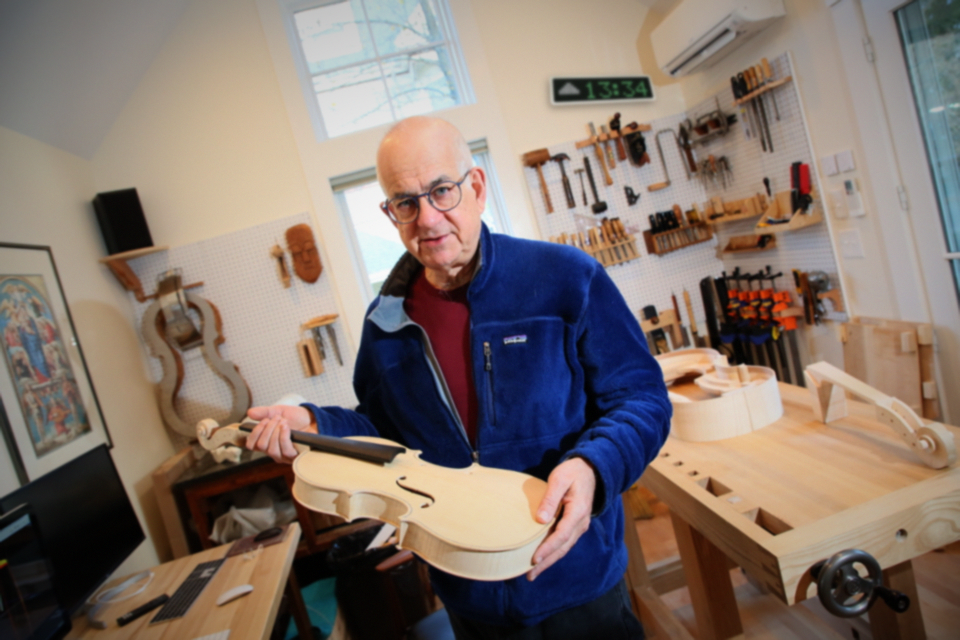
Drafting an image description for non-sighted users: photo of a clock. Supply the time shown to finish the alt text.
13:34
